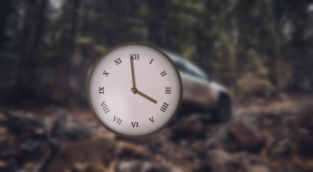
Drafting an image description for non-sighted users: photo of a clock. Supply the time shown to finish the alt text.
3:59
